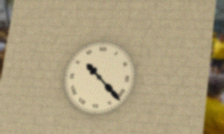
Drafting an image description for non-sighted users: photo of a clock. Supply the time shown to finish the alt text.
10:22
